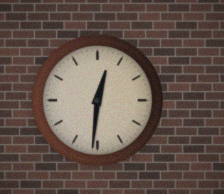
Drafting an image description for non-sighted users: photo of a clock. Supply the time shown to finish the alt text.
12:31
